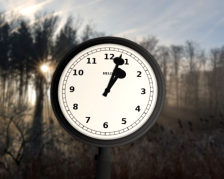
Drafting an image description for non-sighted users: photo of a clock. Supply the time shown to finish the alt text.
1:03
